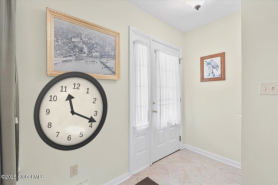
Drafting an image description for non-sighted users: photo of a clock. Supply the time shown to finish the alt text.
11:18
